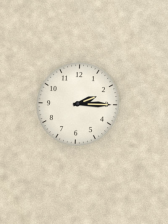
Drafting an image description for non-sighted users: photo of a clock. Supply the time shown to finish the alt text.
2:15
